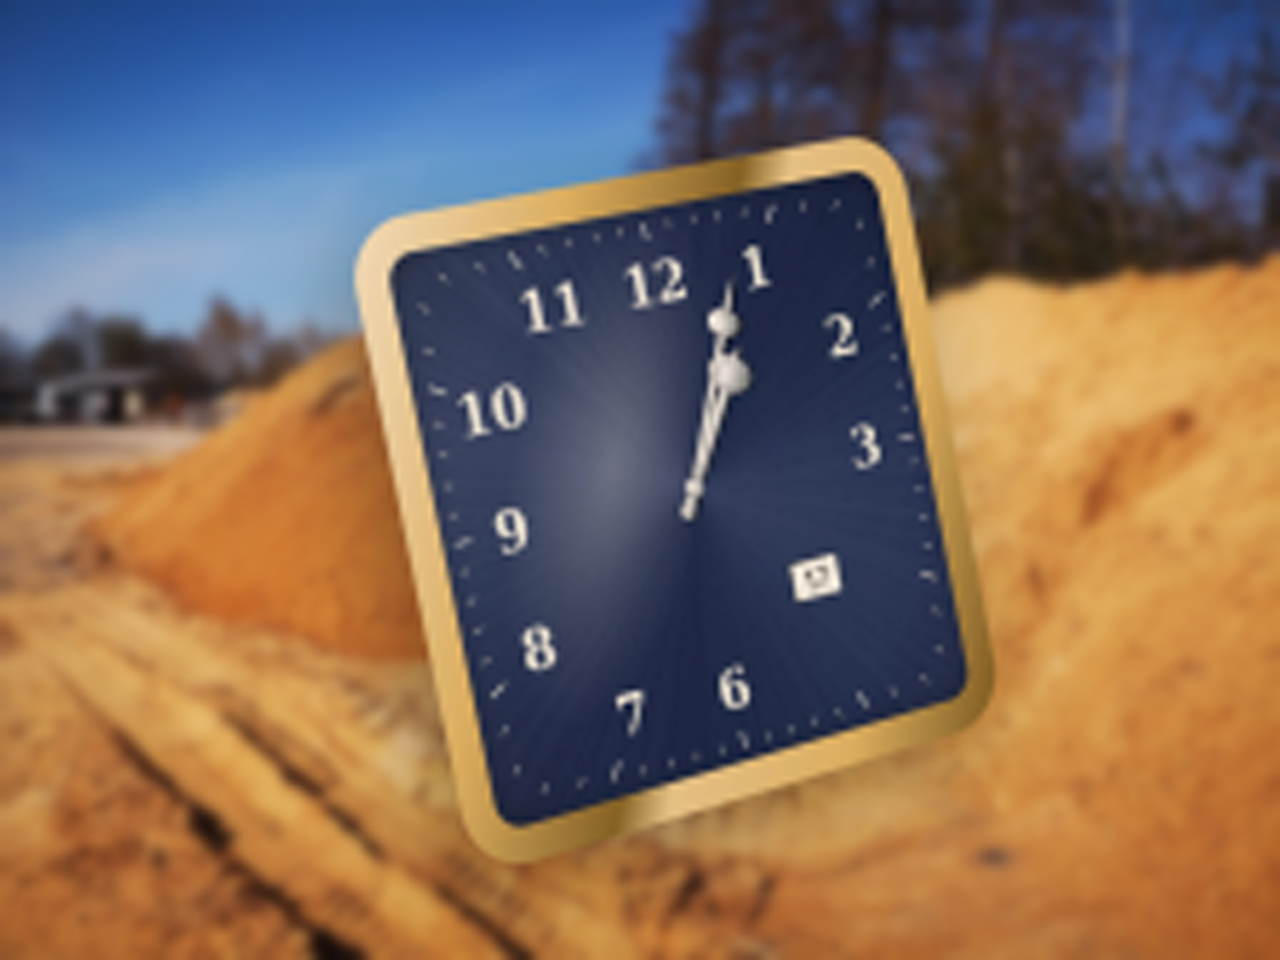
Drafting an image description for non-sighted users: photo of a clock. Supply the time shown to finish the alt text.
1:04
